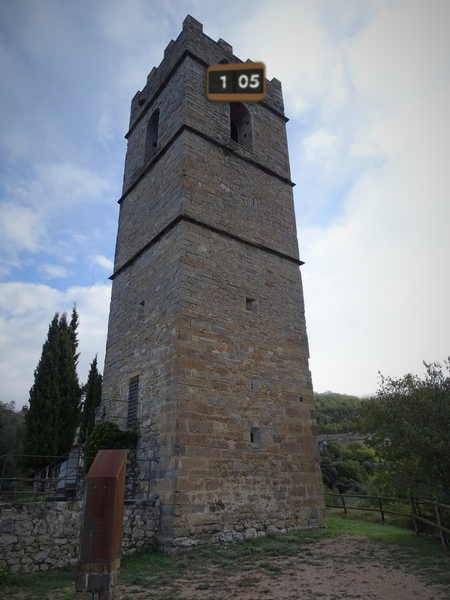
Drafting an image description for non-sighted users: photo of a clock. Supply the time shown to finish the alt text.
1:05
